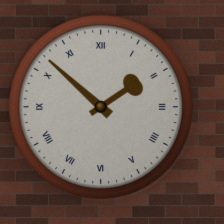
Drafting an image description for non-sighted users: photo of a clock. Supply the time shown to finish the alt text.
1:52
